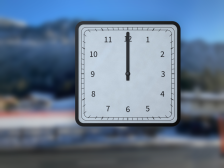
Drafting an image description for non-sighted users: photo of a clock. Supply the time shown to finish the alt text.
12:00
